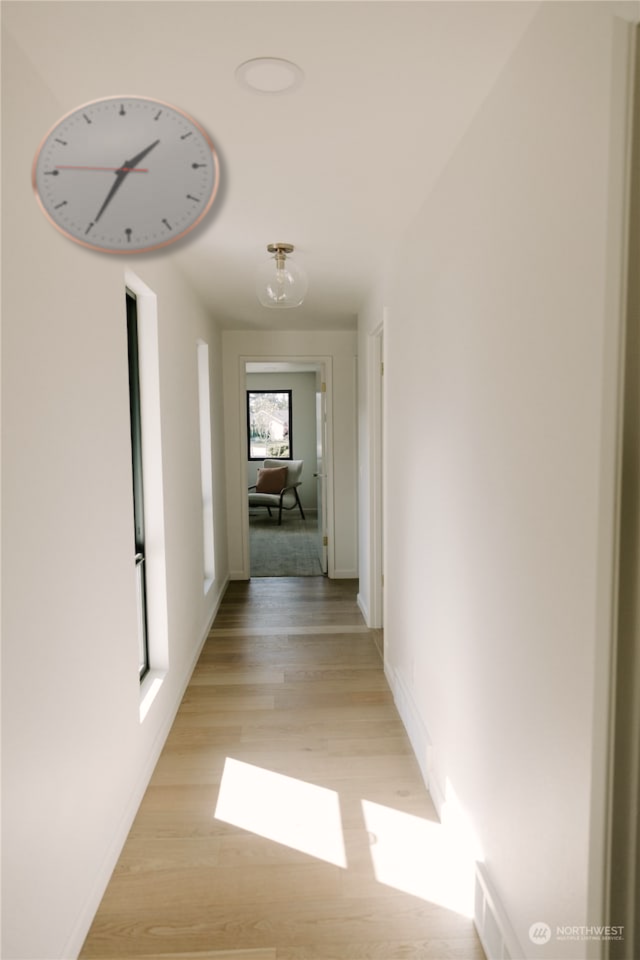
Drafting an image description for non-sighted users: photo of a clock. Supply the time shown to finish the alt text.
1:34:46
